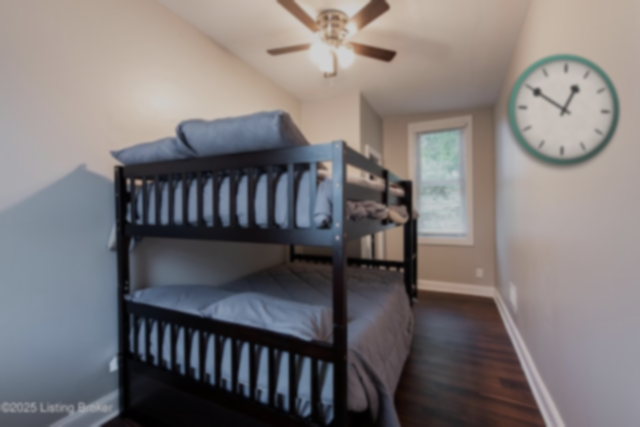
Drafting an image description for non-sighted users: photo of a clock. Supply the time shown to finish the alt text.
12:50
